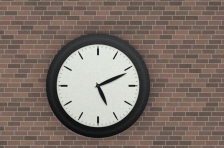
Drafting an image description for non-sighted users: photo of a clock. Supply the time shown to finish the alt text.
5:11
